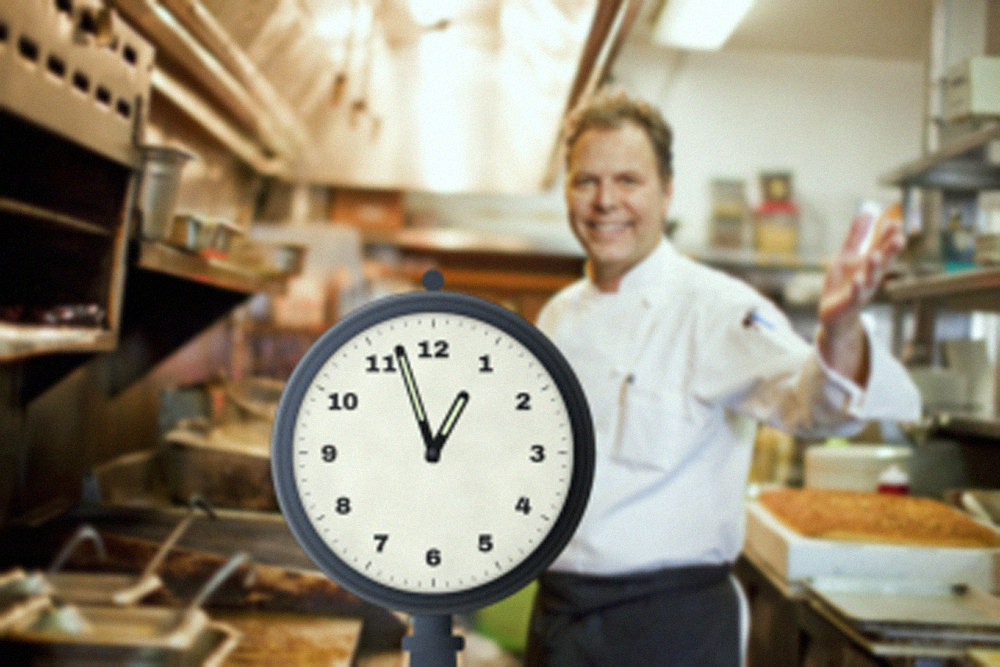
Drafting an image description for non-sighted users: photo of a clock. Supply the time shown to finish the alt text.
12:57
